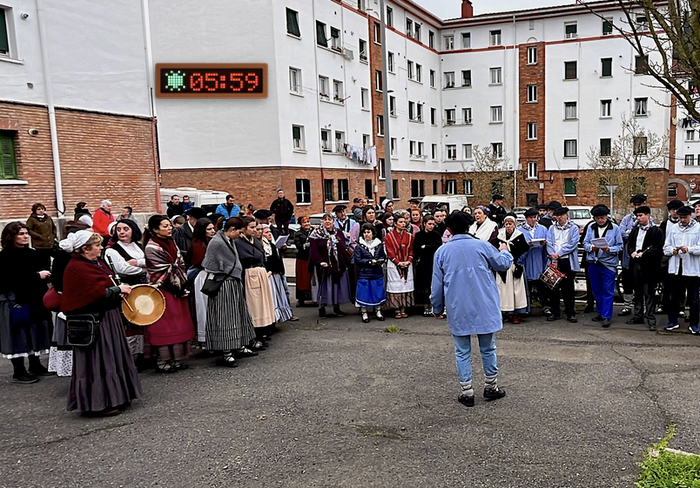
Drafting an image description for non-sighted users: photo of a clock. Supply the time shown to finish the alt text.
5:59
